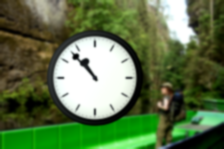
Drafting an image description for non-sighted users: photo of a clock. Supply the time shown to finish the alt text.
10:53
